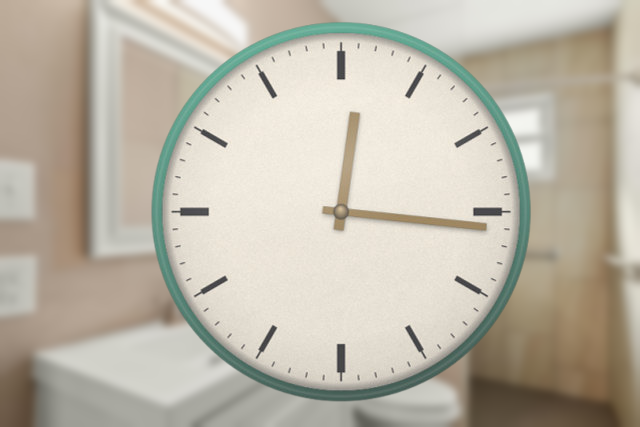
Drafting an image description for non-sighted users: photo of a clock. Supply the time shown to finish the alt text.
12:16
